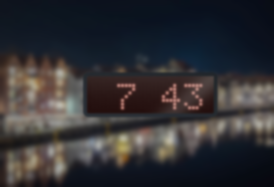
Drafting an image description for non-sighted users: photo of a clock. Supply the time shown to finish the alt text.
7:43
